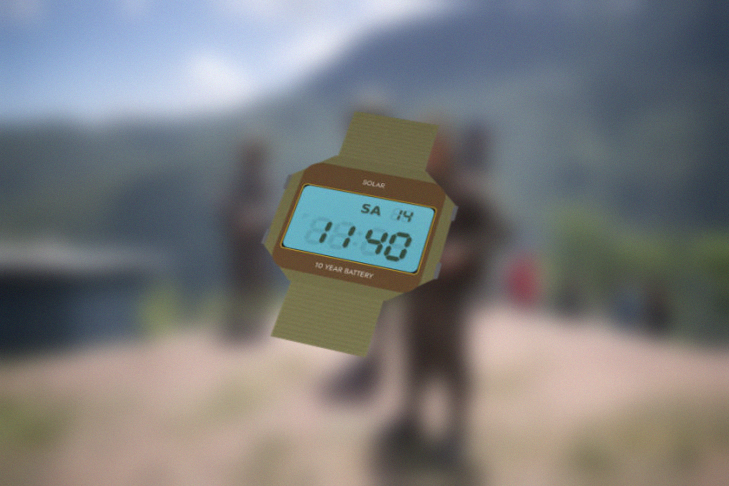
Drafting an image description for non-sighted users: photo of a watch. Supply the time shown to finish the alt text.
11:40
